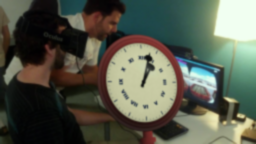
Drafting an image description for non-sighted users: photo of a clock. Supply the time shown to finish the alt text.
1:03
